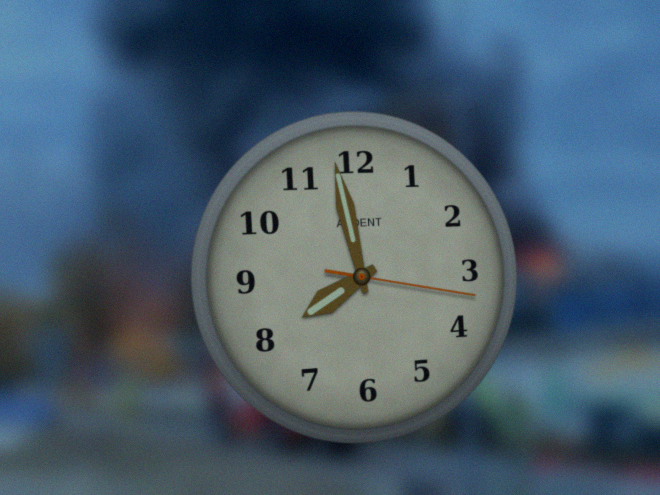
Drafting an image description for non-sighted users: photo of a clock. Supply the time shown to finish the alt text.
7:58:17
